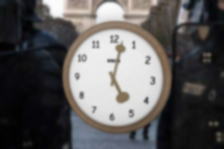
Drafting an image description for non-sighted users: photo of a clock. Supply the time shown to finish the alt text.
5:02
